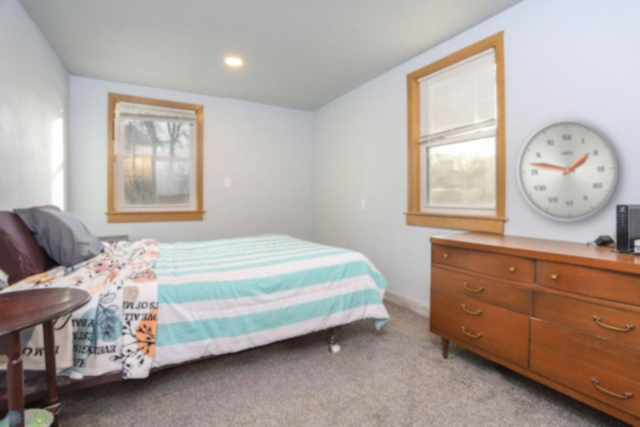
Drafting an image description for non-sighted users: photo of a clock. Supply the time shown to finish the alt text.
1:47
